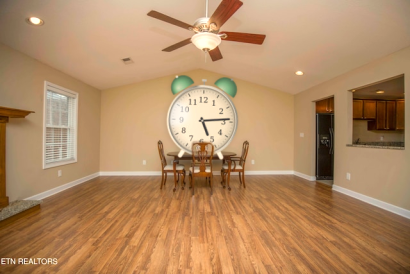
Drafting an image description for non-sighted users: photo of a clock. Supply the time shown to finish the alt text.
5:14
